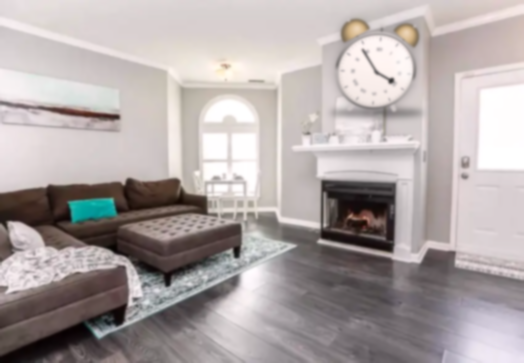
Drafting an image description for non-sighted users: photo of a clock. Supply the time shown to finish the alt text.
3:54
